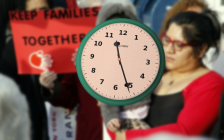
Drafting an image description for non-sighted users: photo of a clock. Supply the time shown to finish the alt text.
11:26
